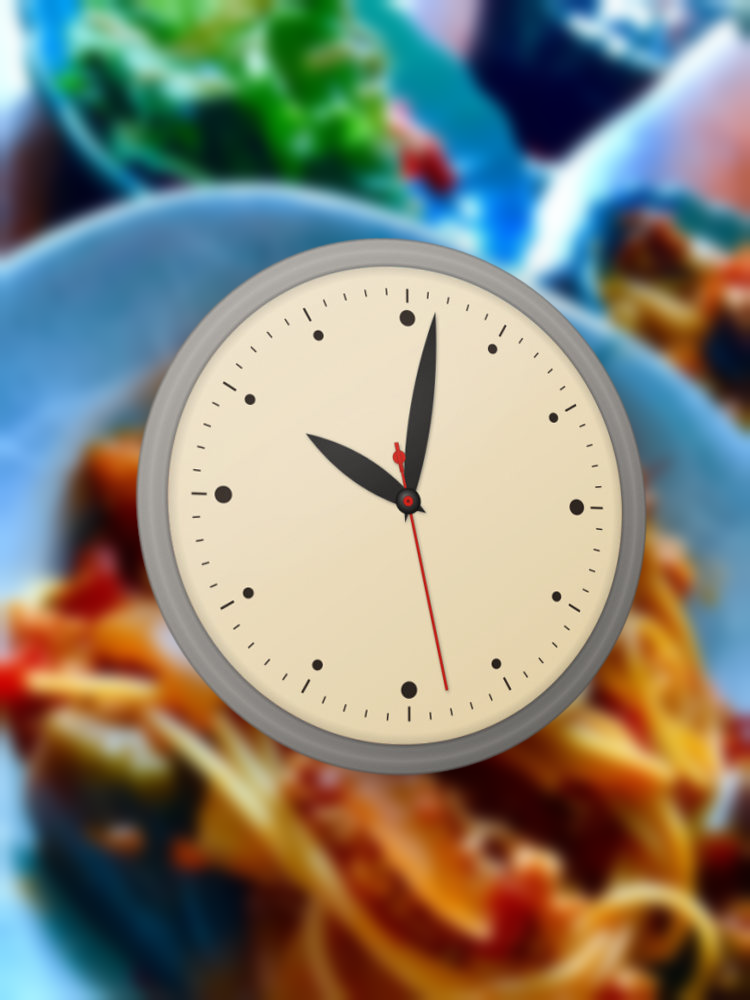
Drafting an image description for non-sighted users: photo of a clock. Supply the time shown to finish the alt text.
10:01:28
